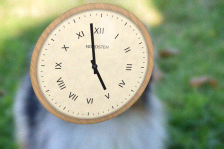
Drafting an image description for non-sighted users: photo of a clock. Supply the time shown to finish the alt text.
4:58
